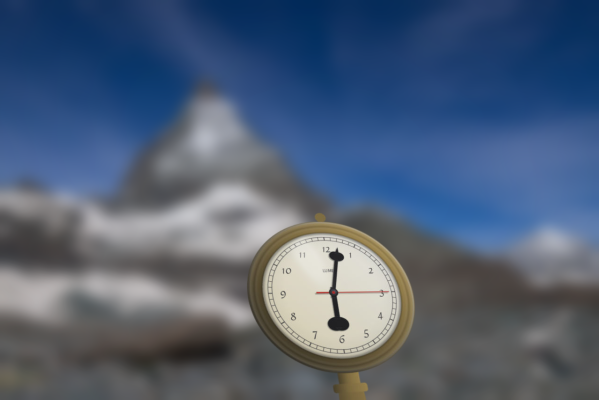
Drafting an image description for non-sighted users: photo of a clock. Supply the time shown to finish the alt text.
6:02:15
